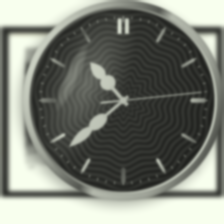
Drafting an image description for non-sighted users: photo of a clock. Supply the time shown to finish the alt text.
10:38:14
